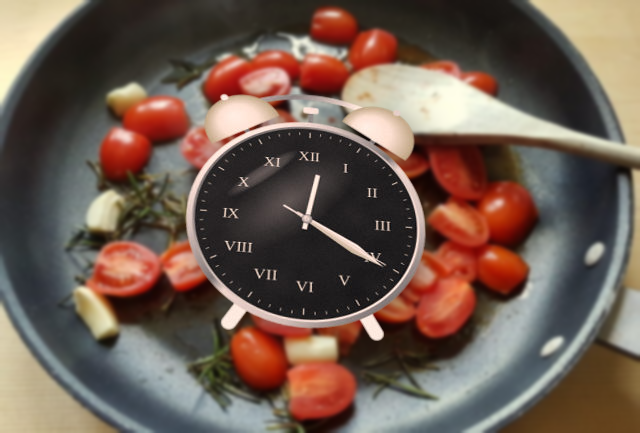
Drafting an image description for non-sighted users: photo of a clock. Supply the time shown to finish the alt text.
12:20:20
